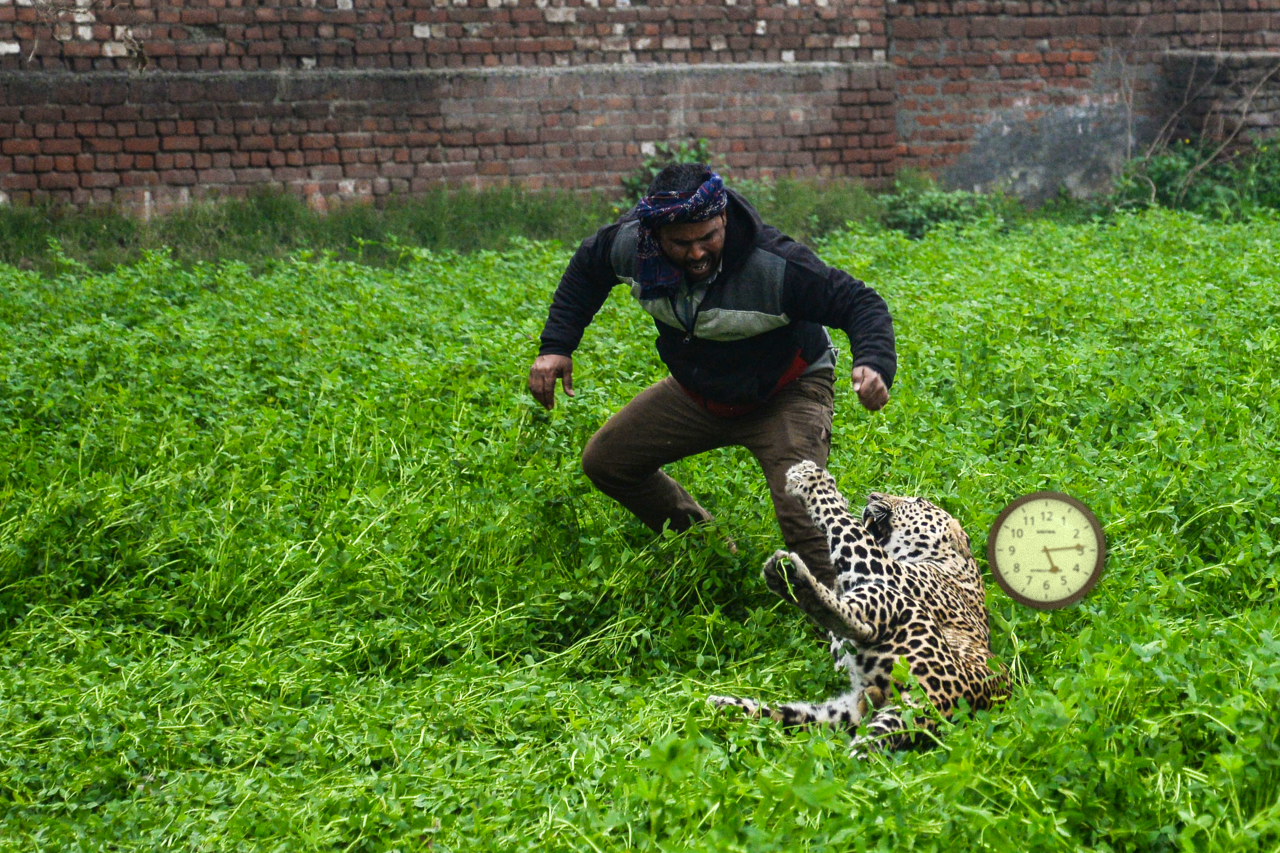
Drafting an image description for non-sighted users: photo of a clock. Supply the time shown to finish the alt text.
5:14
